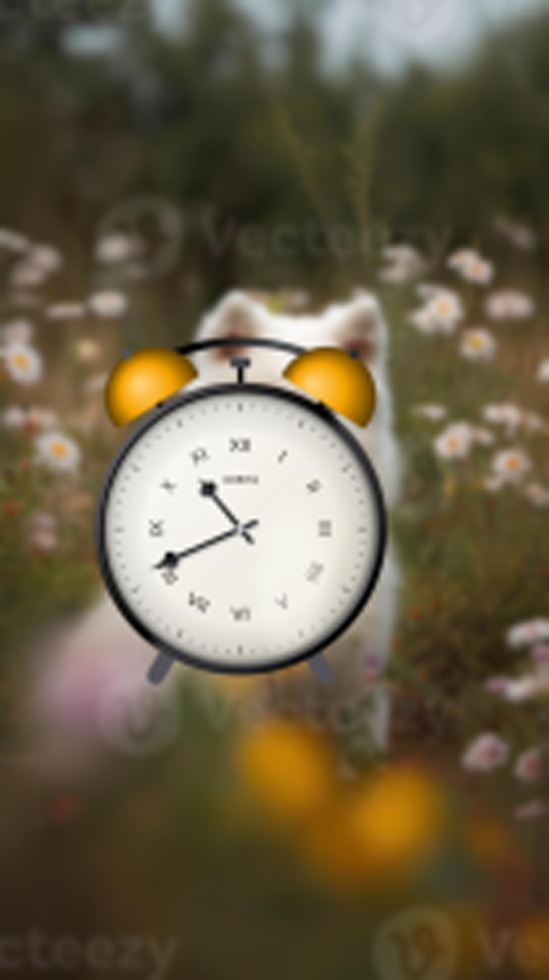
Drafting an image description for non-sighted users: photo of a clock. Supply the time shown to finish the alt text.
10:41
